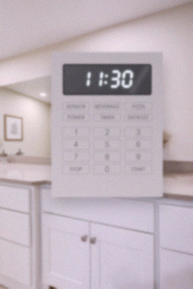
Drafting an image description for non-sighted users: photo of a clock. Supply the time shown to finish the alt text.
11:30
